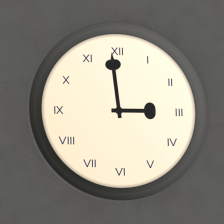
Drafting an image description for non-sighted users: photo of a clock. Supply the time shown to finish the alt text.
2:59
